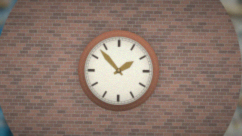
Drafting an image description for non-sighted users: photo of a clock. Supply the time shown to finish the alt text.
1:53
